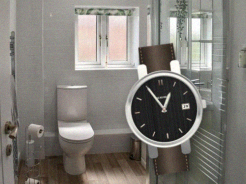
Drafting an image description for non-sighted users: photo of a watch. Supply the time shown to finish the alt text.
12:55
